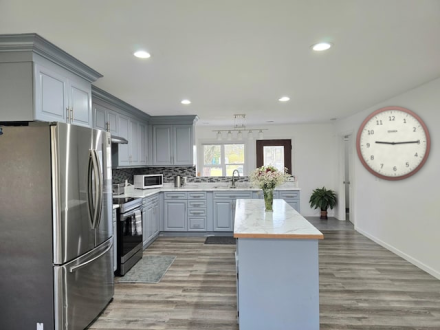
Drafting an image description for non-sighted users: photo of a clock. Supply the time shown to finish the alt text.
9:15
